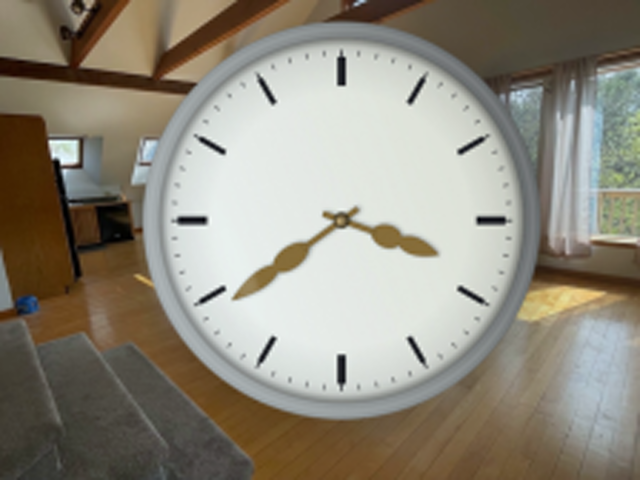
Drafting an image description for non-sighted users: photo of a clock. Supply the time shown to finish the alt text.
3:39
